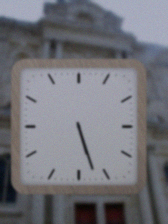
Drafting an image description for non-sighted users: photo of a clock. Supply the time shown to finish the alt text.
5:27
